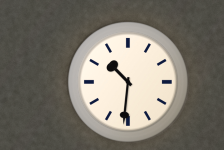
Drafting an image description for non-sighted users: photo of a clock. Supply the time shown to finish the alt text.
10:31
